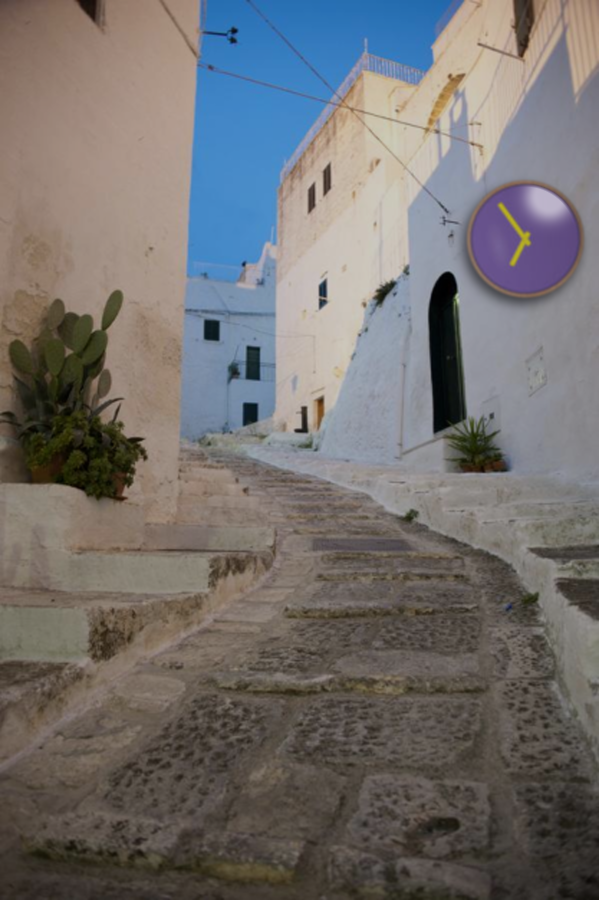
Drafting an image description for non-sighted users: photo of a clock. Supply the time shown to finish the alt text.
6:54
